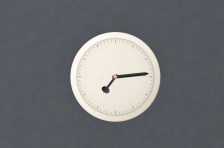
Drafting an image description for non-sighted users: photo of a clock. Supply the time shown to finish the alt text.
7:14
